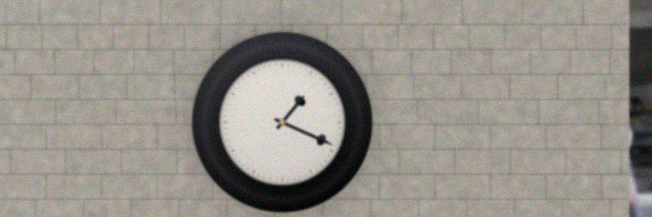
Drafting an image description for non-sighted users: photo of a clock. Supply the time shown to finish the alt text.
1:19
